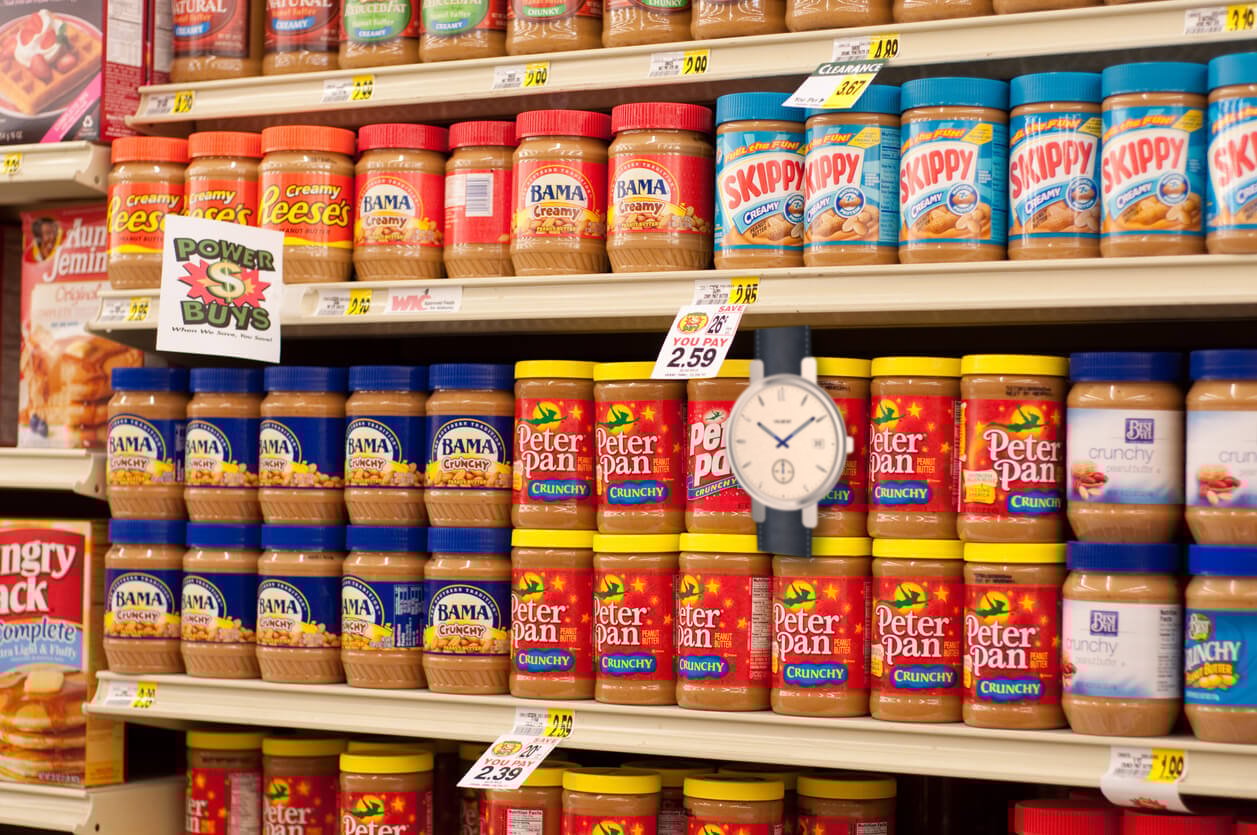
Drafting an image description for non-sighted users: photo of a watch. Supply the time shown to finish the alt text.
10:09
